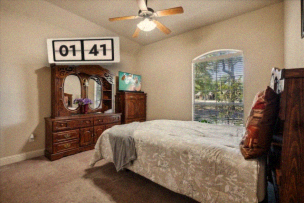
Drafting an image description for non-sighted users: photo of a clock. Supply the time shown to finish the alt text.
1:41
